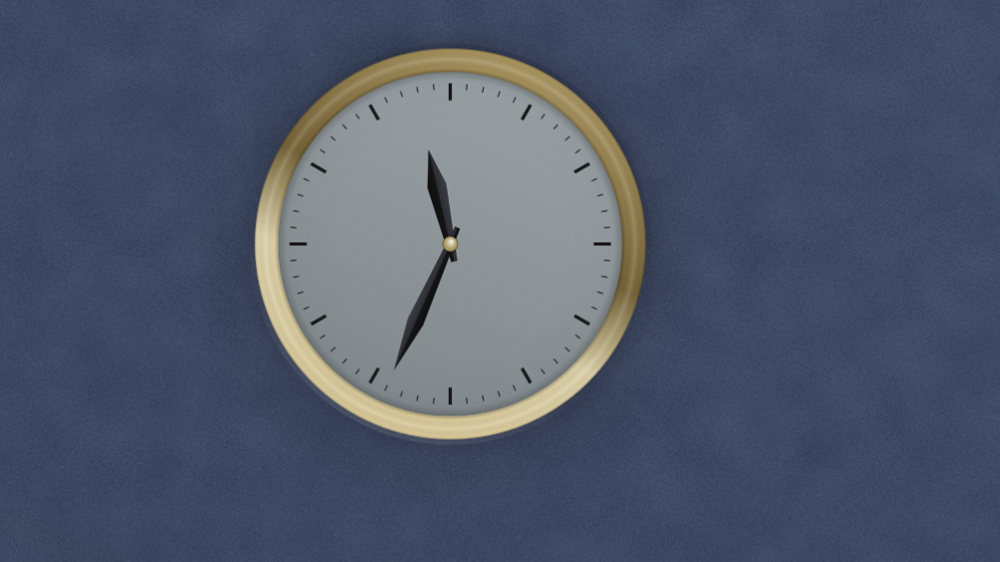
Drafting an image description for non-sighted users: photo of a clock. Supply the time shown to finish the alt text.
11:34
